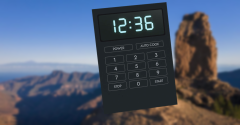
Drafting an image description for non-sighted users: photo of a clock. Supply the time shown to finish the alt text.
12:36
